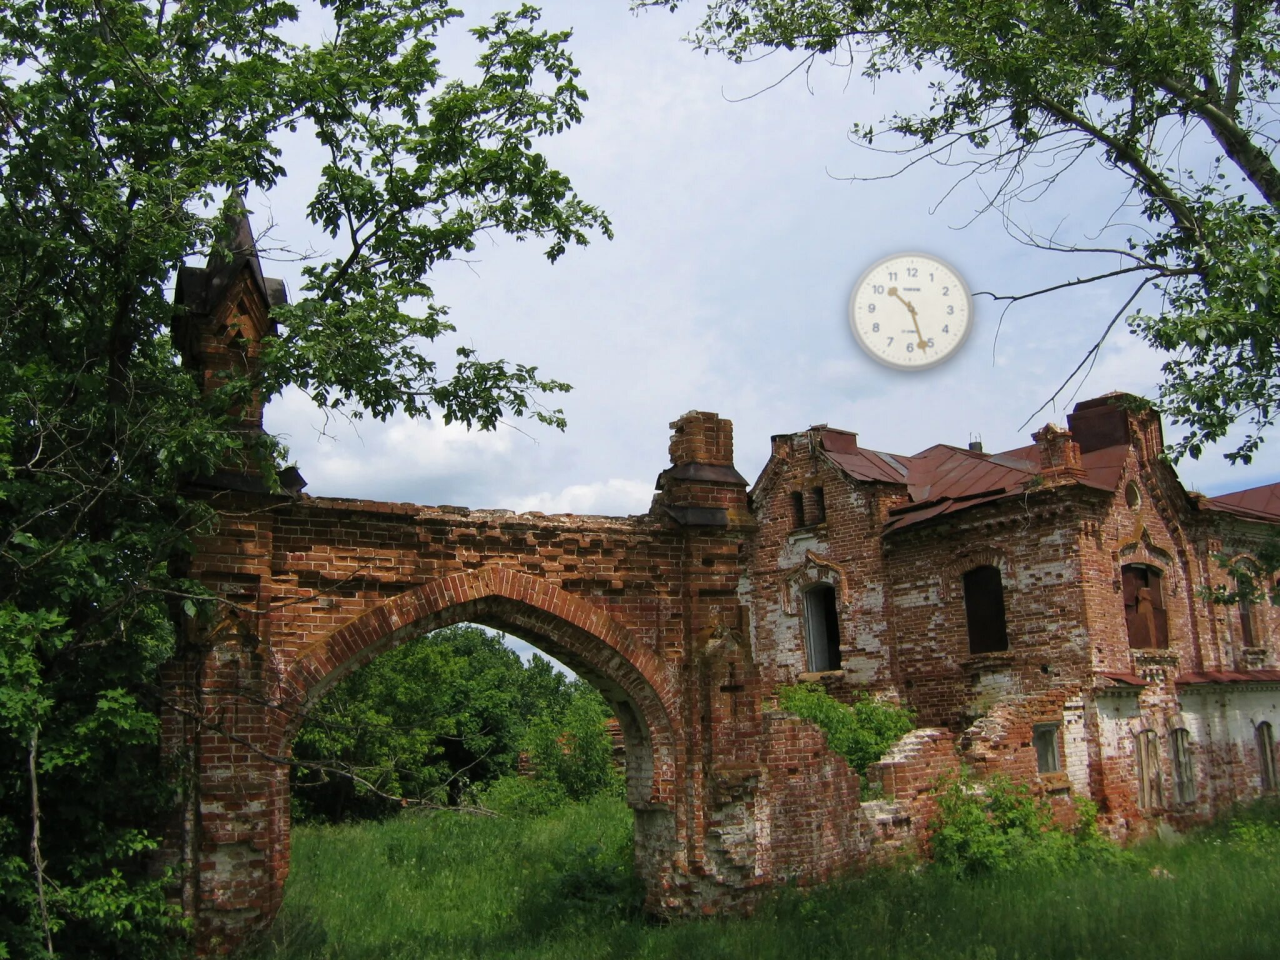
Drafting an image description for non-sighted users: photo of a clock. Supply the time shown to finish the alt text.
10:27
